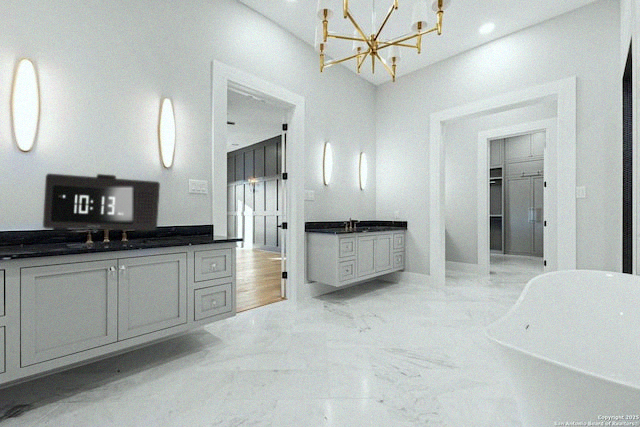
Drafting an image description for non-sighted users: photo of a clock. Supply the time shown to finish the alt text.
10:13
